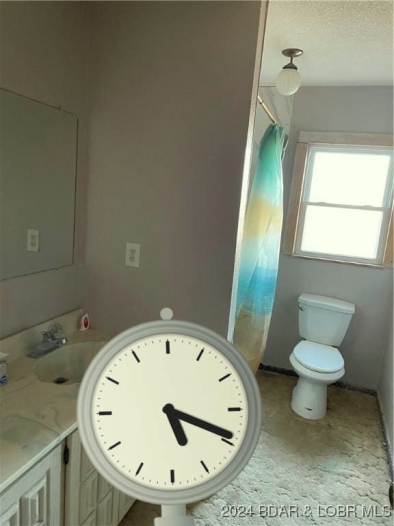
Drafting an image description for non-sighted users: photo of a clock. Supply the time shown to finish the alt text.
5:19
